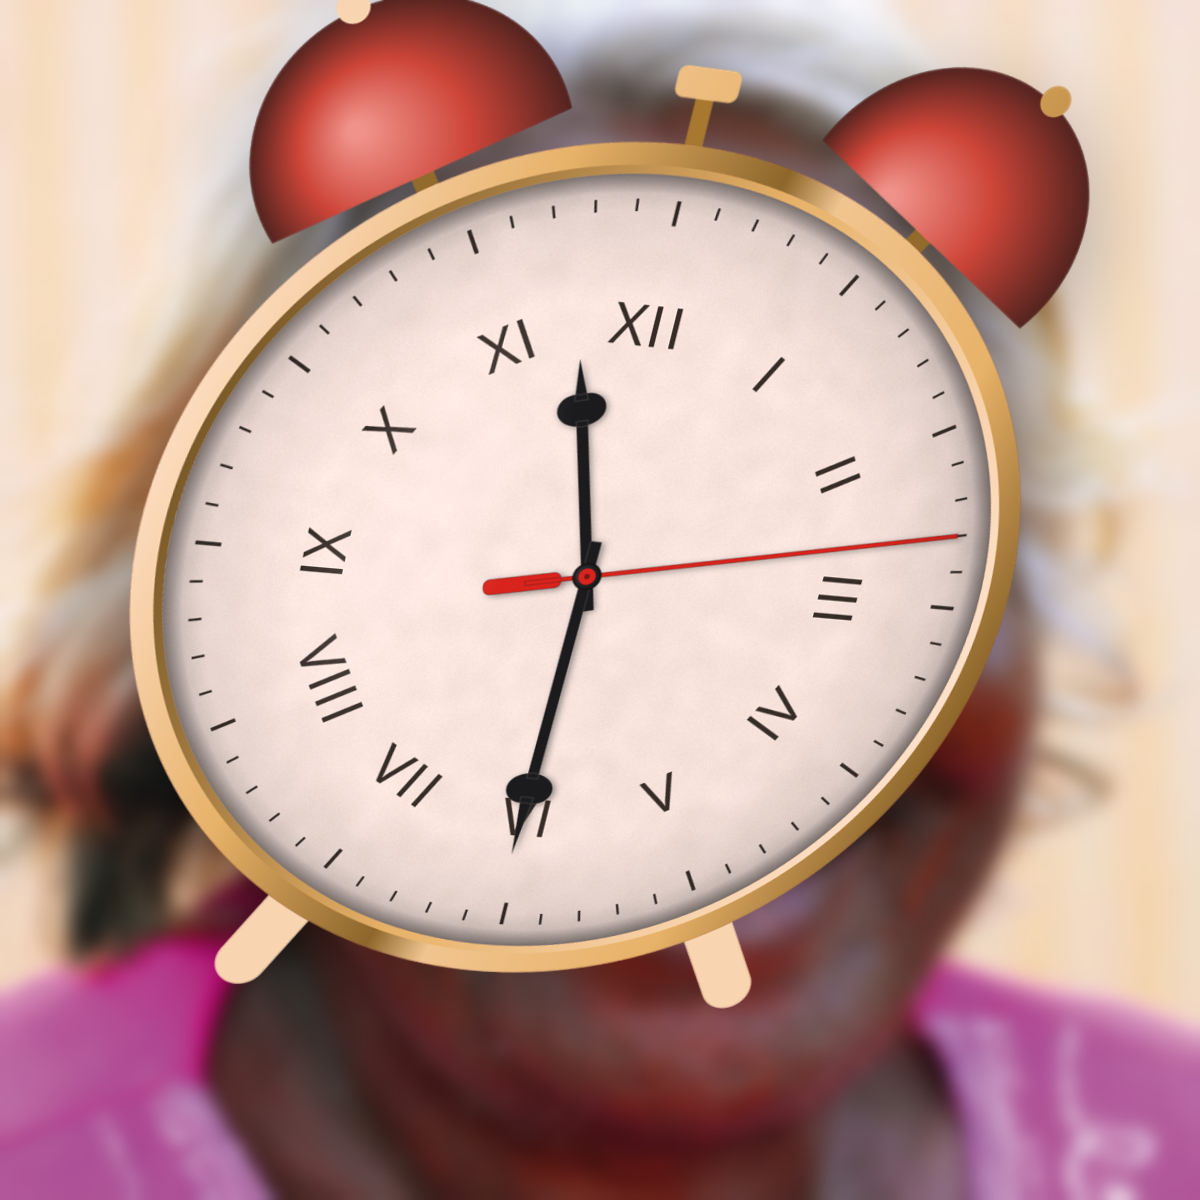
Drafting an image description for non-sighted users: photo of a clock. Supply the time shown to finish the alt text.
11:30:13
